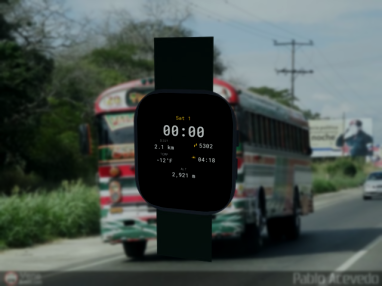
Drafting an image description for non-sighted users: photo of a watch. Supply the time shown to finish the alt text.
0:00
